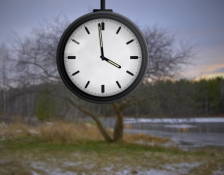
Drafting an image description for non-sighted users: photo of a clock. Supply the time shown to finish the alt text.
3:59
